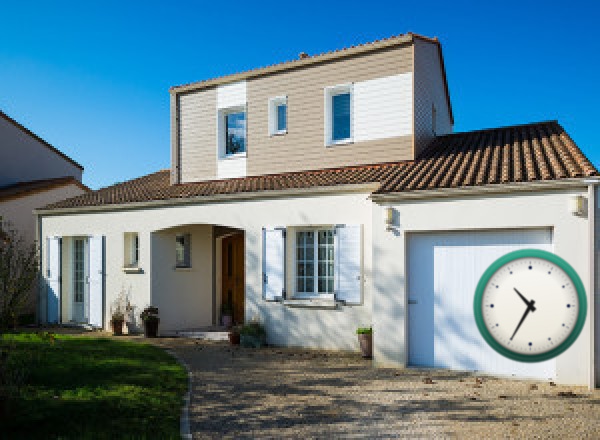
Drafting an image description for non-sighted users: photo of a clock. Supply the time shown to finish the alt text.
10:35
